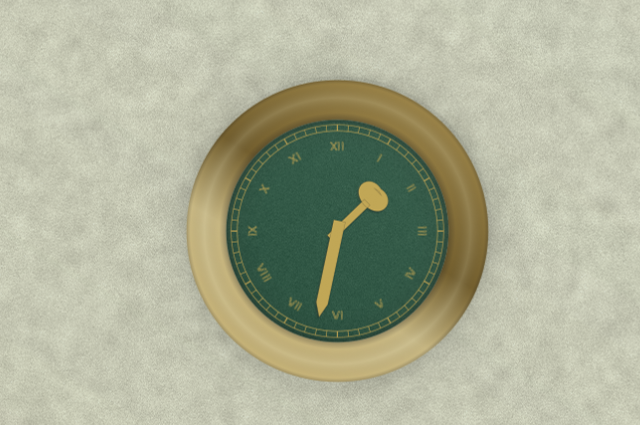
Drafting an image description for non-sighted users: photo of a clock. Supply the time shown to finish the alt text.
1:32
